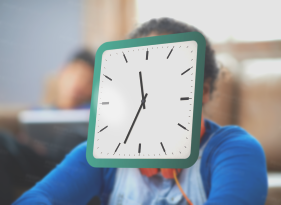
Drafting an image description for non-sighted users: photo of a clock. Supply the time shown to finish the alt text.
11:34
